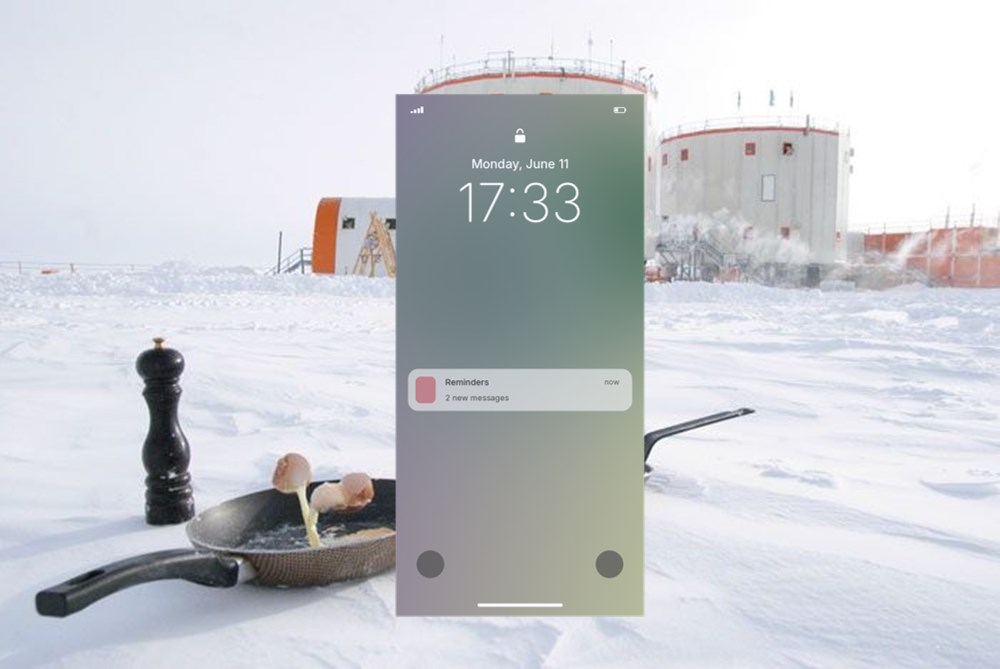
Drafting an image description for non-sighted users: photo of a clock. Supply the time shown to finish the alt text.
17:33
